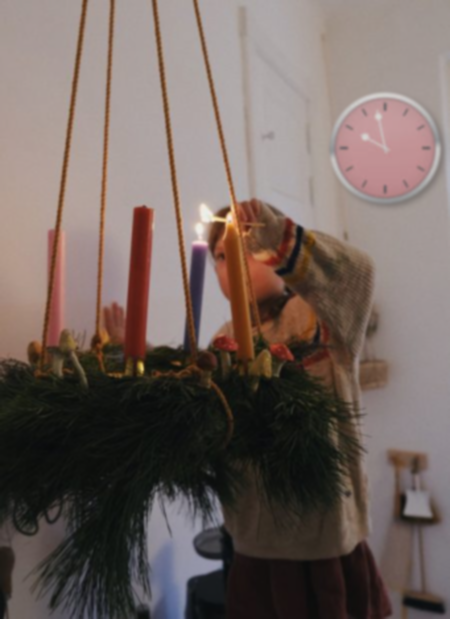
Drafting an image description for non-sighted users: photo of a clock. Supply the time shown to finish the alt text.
9:58
